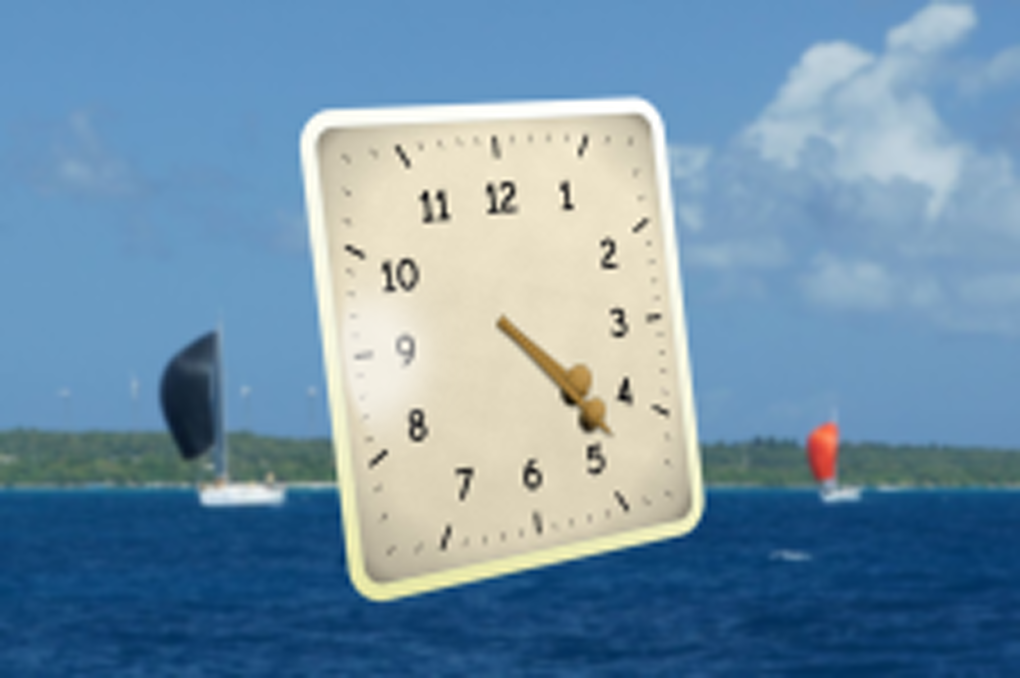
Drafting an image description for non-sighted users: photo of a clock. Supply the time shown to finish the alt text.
4:23
